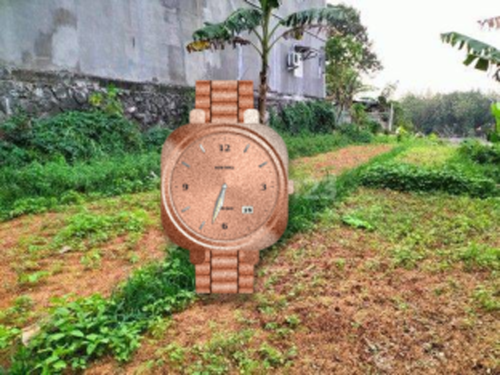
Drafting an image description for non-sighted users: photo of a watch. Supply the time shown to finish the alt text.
6:33
